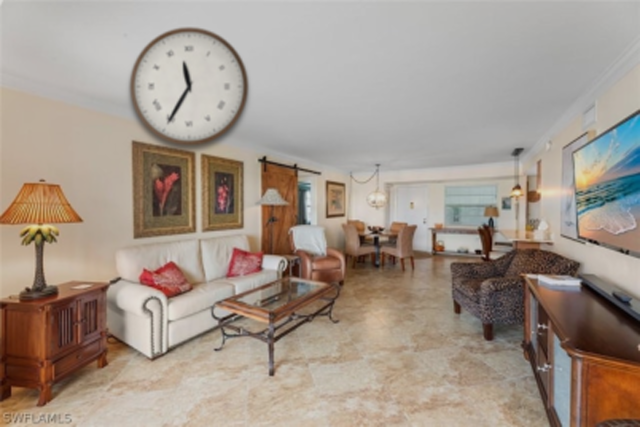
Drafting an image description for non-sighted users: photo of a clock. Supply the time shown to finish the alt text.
11:35
